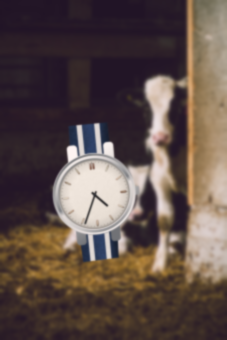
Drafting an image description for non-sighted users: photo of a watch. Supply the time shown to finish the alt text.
4:34
